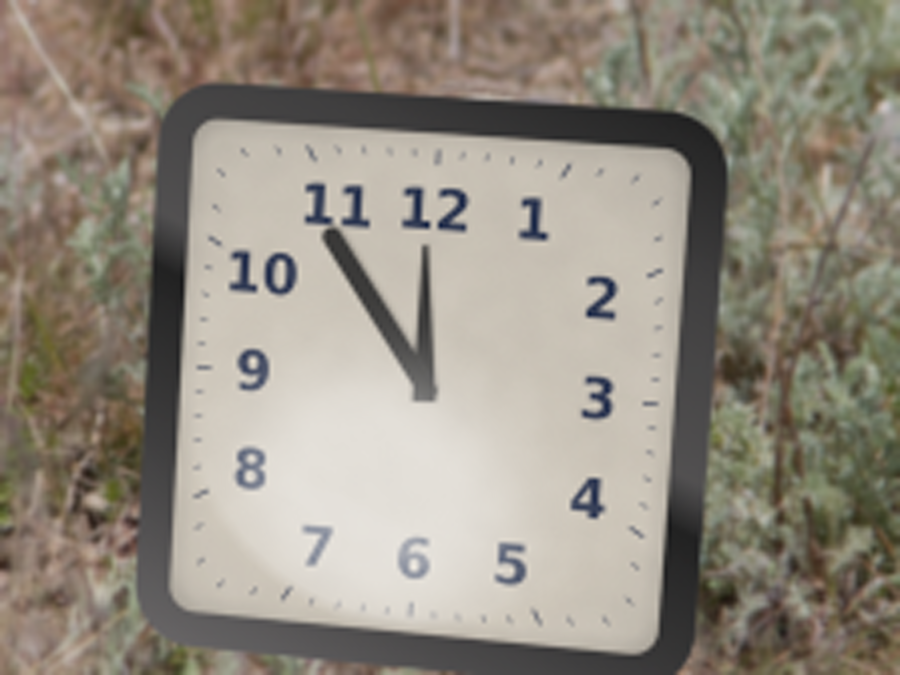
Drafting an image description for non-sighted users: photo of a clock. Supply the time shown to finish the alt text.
11:54
